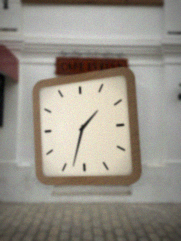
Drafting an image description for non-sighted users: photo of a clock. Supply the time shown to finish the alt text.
1:33
